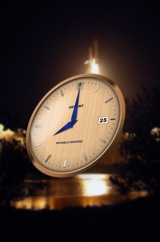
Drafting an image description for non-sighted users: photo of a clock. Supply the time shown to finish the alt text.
8:00
